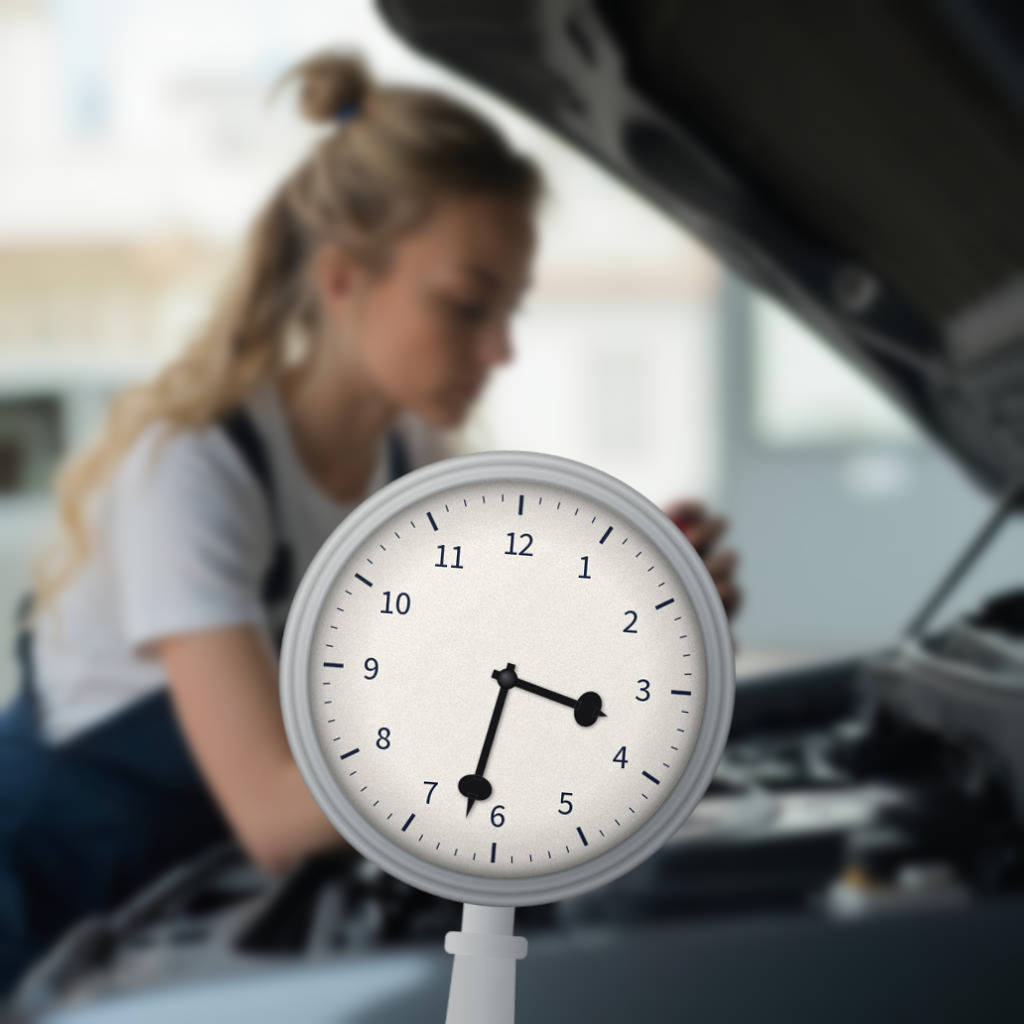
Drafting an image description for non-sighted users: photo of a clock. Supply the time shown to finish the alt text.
3:32
